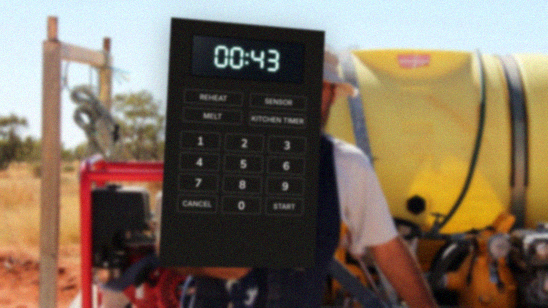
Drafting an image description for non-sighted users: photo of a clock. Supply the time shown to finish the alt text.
0:43
